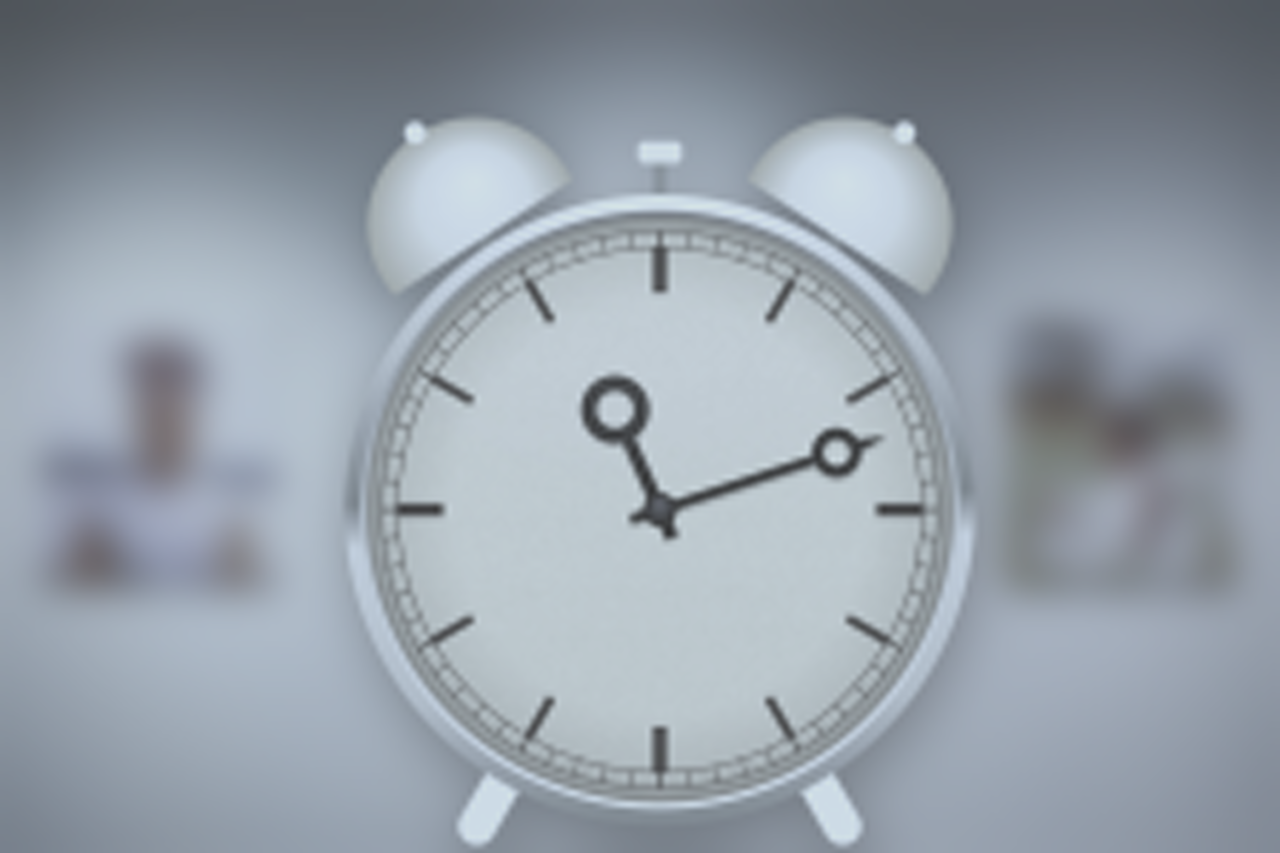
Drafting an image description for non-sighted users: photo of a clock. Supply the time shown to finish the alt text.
11:12
